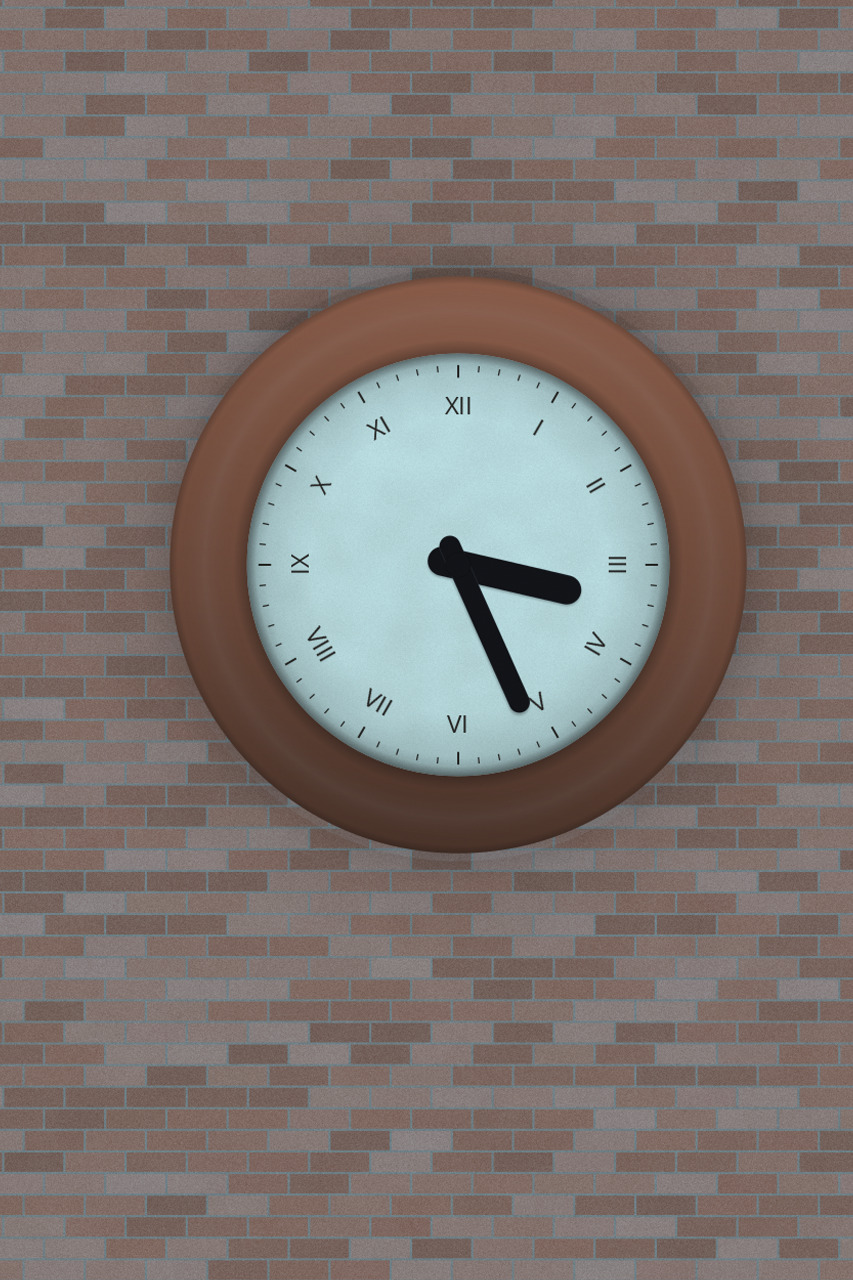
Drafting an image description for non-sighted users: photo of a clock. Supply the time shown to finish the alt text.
3:26
